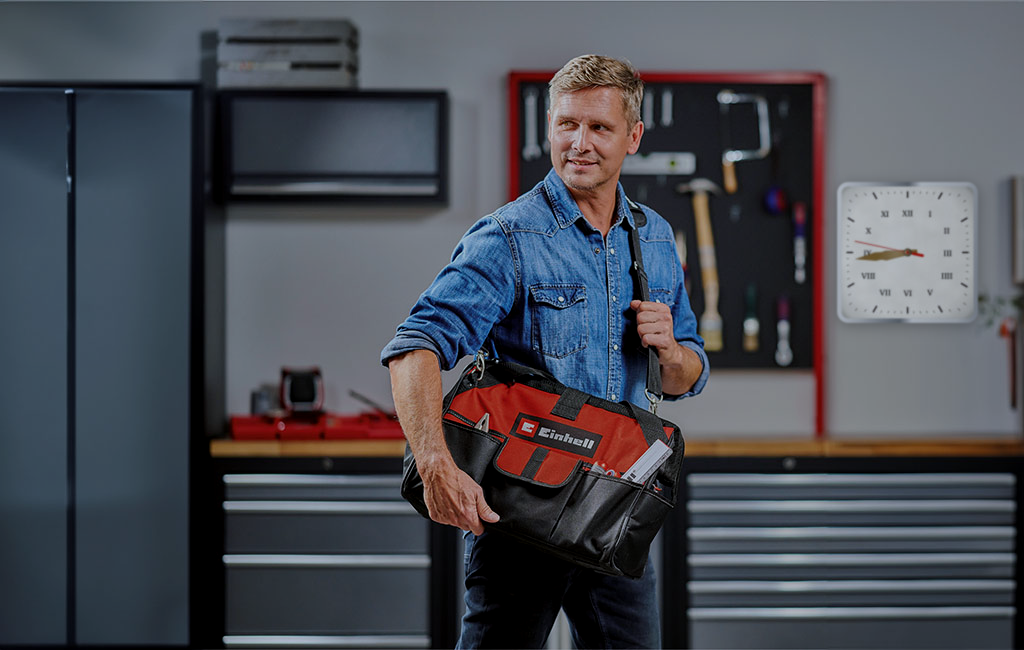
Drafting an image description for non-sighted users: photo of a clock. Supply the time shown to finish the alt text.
8:43:47
